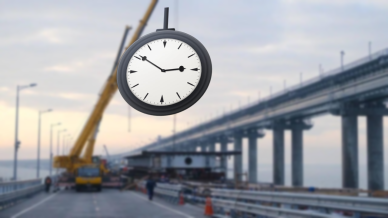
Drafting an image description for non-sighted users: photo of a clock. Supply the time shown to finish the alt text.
2:51
